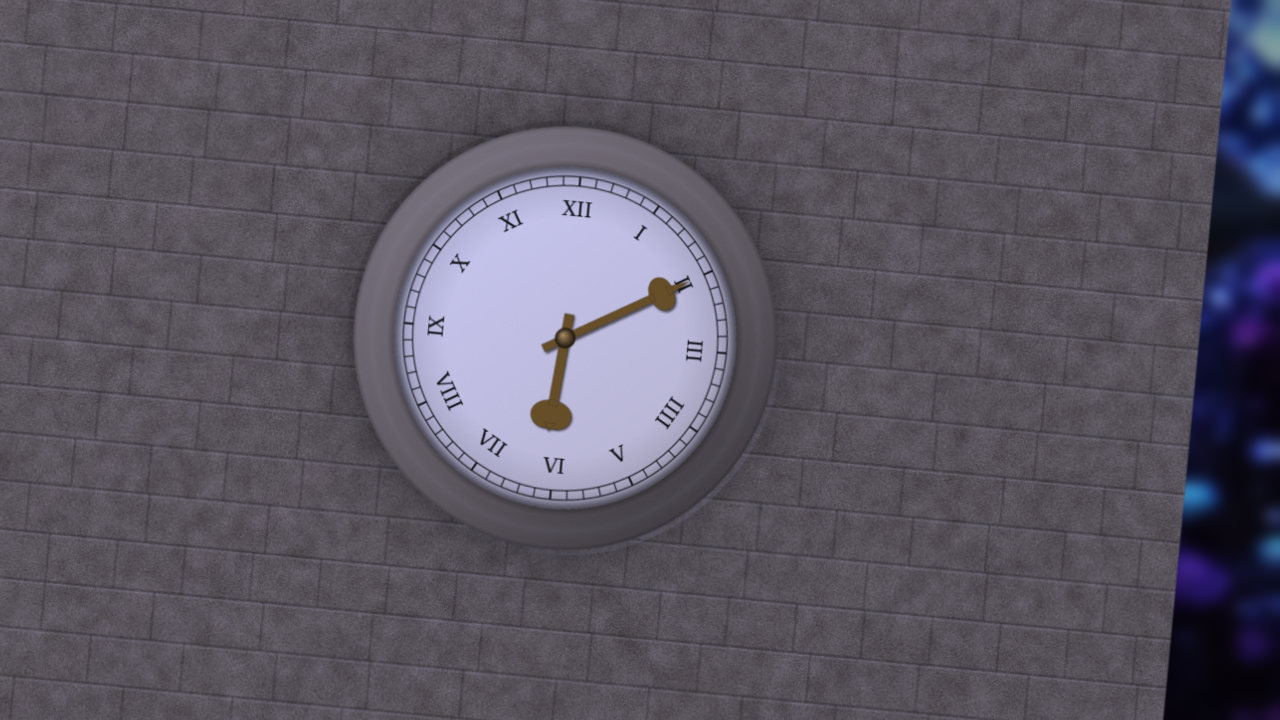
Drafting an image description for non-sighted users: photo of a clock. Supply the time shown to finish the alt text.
6:10
